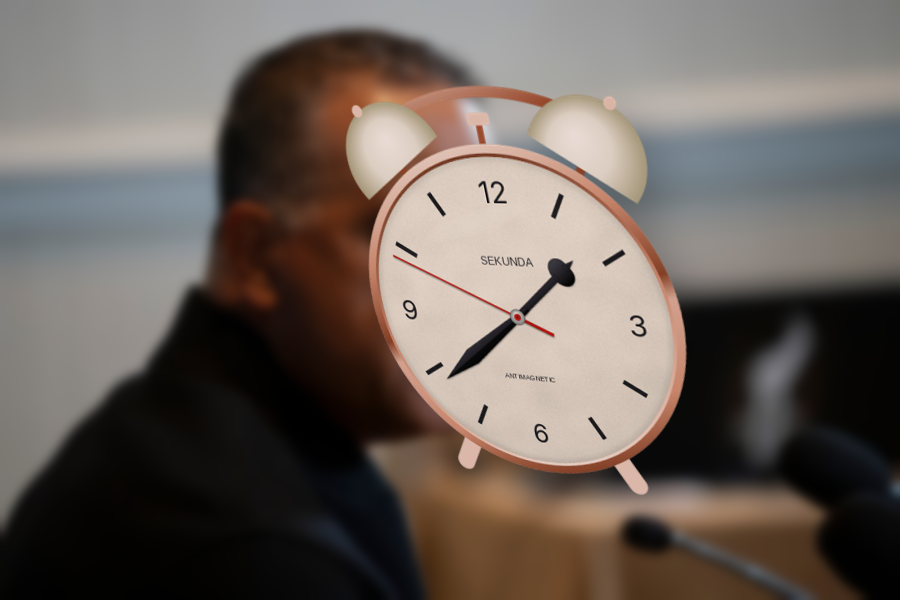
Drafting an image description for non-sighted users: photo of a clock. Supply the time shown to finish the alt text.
1:38:49
